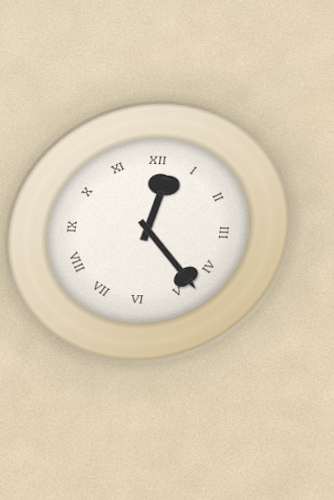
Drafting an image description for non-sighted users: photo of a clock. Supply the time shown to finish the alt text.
12:23
